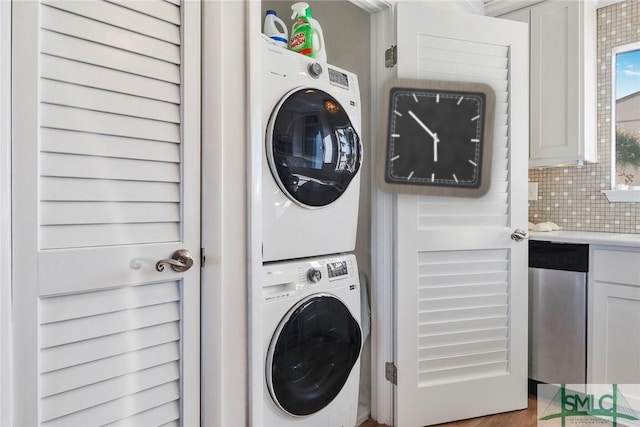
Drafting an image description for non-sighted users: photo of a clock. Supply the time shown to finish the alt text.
5:52
